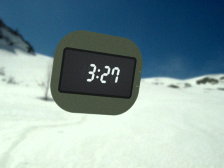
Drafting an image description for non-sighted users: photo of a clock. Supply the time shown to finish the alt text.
3:27
